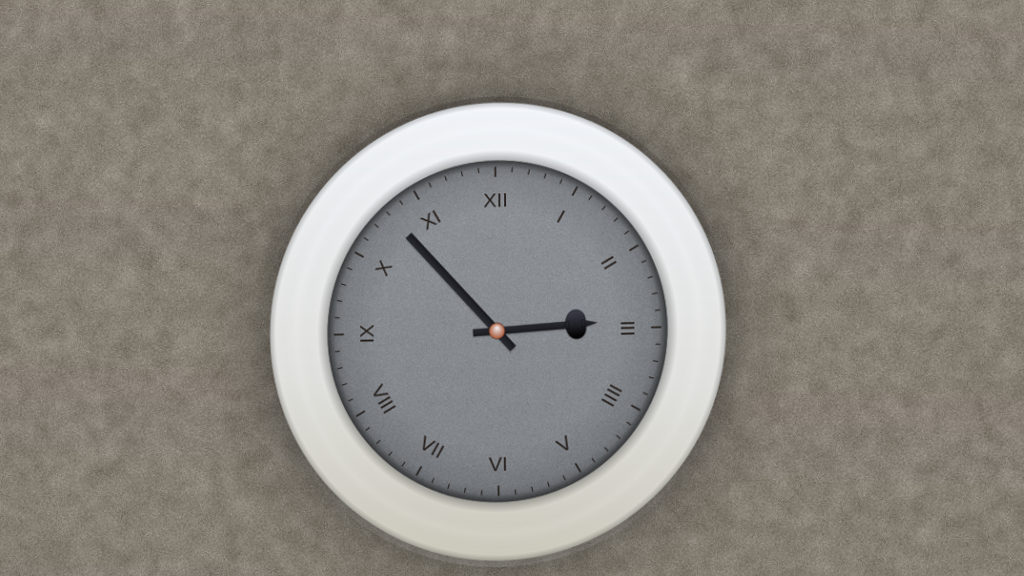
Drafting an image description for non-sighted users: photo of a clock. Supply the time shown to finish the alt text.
2:53
